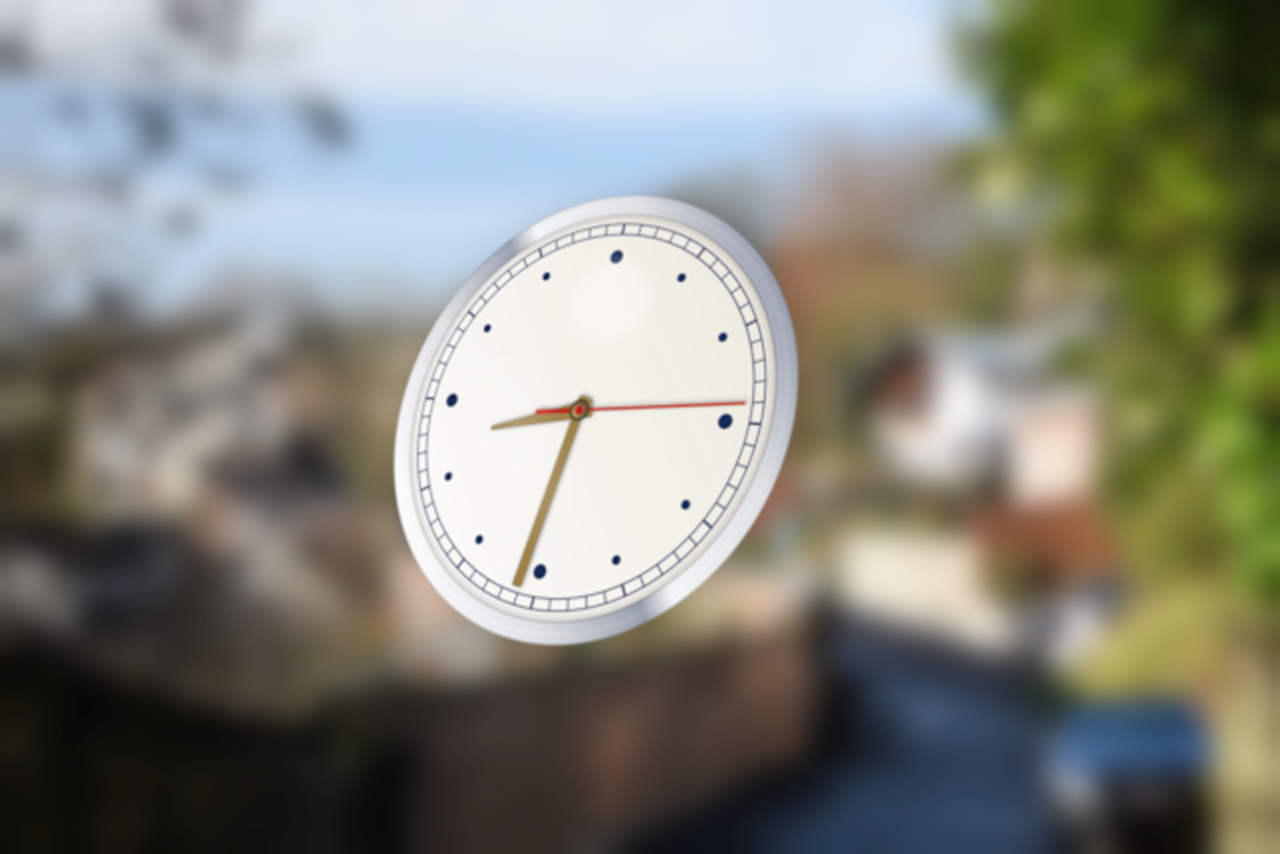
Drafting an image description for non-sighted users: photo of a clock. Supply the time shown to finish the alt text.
8:31:14
